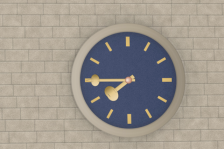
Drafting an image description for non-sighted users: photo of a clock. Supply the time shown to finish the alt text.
7:45
